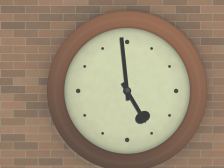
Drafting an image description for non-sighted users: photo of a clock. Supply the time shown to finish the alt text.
4:59
